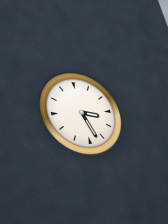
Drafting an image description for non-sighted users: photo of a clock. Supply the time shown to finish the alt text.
3:27
